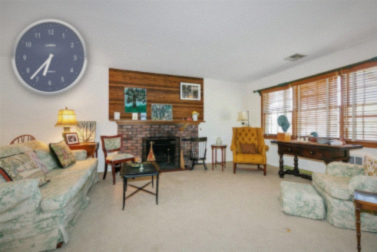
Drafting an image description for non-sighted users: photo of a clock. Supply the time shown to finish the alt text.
6:37
